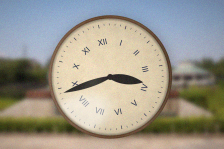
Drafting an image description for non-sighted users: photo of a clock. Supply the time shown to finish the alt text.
3:44
